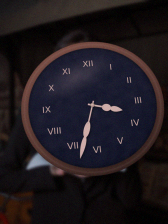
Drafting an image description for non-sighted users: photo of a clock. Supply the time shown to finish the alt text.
3:33
